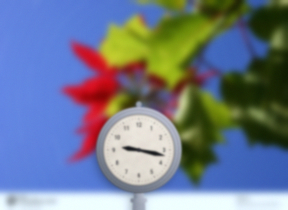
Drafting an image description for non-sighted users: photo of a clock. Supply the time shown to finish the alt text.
9:17
